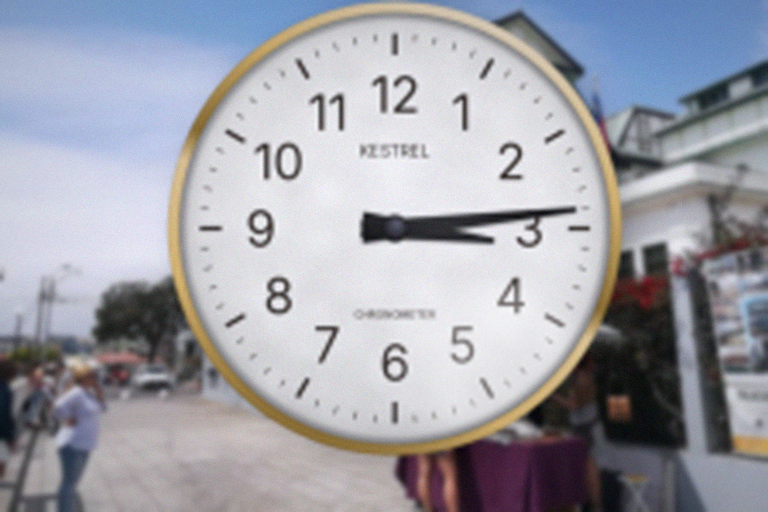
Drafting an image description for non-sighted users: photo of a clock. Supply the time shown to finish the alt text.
3:14
